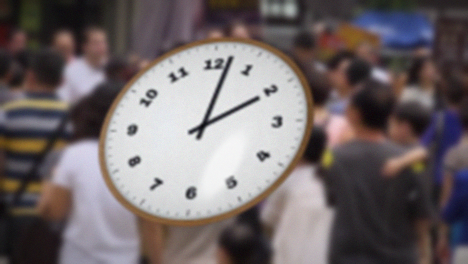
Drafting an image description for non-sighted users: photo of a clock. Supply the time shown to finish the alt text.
2:02
